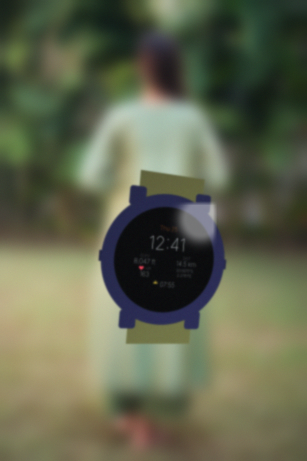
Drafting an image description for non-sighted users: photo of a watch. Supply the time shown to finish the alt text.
12:41
